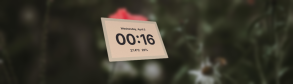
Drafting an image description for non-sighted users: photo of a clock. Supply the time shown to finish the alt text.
0:16
